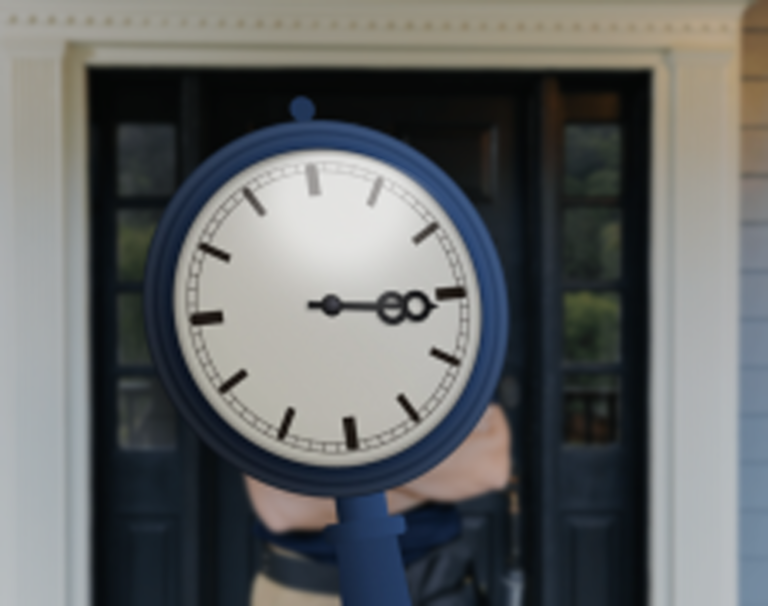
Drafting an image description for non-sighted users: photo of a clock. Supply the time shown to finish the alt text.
3:16
